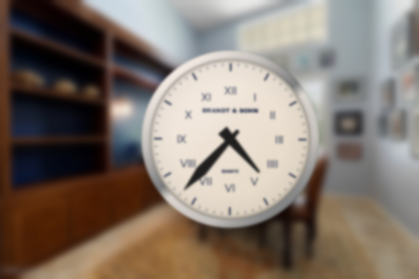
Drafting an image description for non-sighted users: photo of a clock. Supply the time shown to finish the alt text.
4:37
